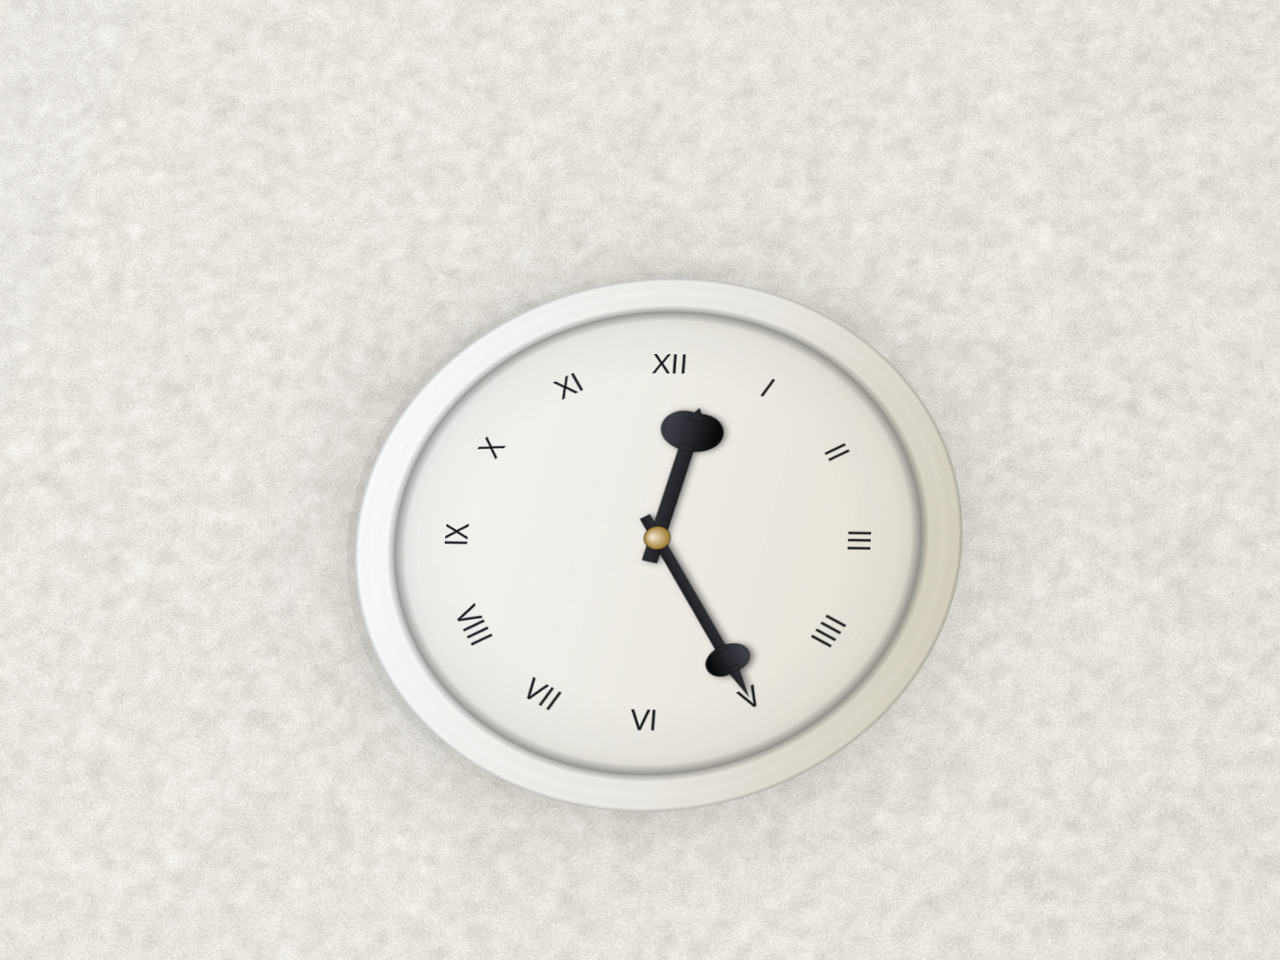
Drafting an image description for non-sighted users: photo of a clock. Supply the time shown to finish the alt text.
12:25
